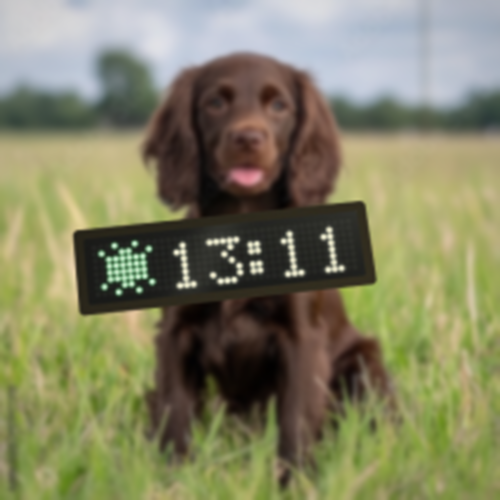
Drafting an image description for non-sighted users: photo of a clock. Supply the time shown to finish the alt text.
13:11
